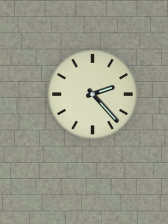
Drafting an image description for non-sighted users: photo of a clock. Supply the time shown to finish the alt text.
2:23
